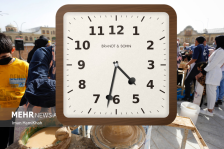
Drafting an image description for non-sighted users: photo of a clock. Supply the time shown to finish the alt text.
4:32
